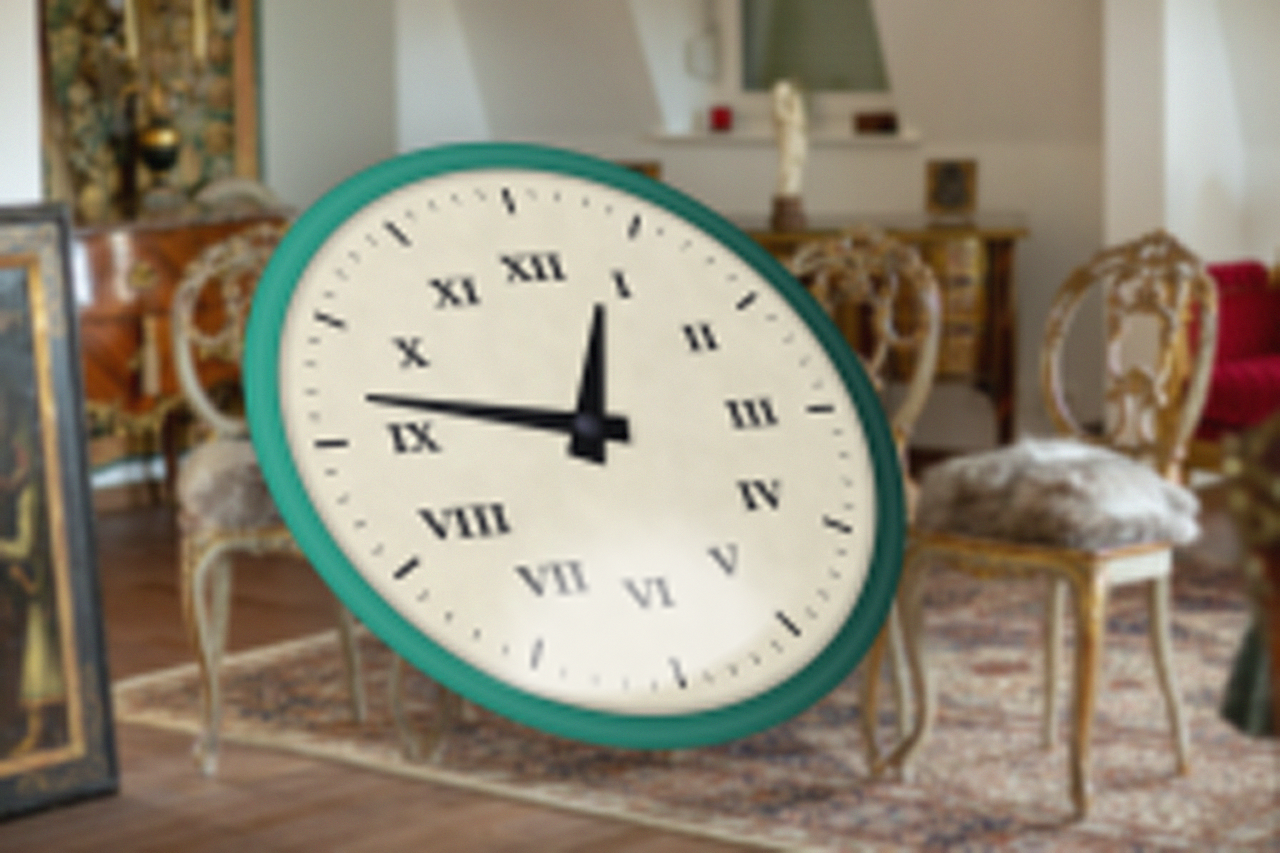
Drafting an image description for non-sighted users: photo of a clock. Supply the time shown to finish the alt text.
12:47
